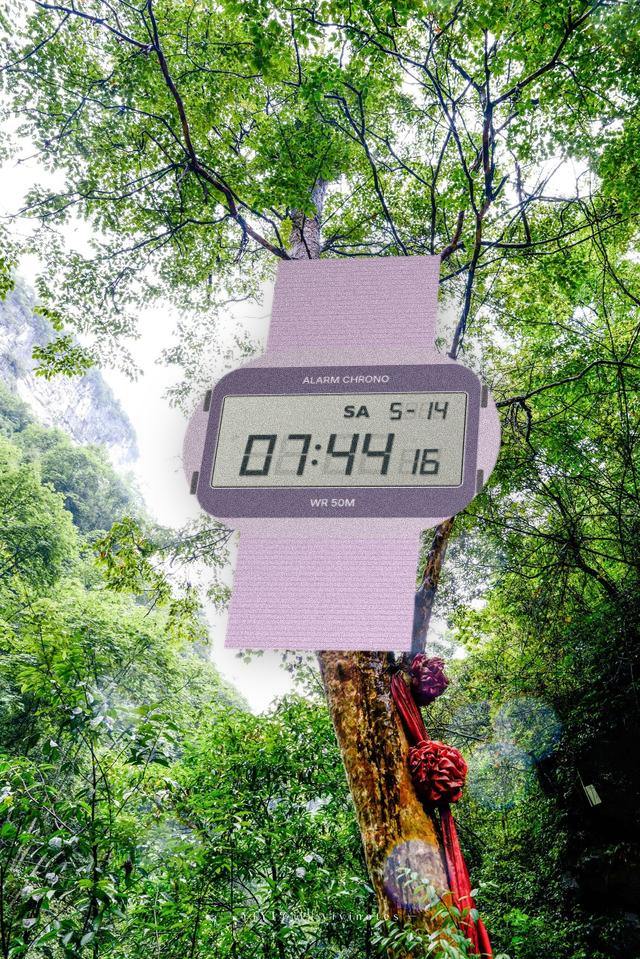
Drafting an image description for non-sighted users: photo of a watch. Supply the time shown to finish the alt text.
7:44:16
